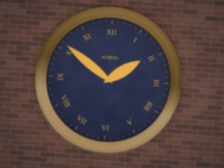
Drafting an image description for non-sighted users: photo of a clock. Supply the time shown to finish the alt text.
1:51
